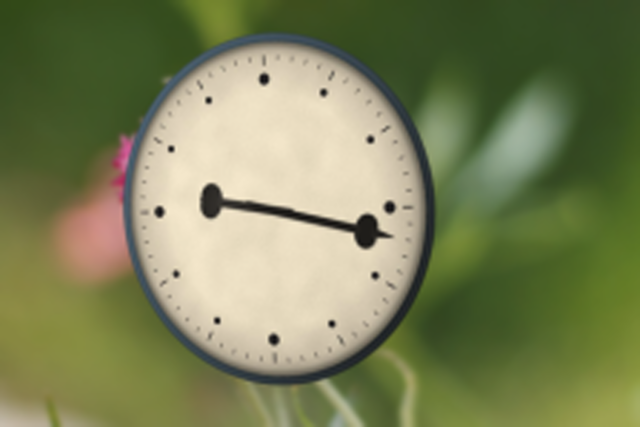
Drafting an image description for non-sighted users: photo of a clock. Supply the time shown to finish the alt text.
9:17
